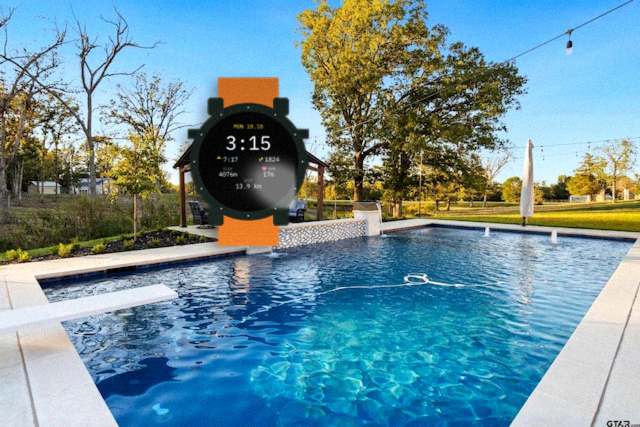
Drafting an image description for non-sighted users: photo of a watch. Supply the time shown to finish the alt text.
3:15
